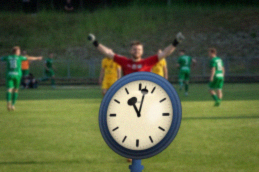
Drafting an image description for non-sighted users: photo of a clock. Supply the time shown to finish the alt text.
11:02
